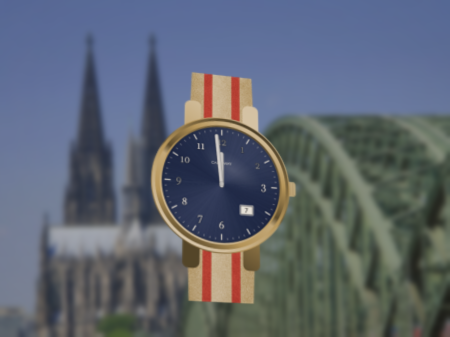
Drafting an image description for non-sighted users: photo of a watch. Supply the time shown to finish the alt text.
11:59
